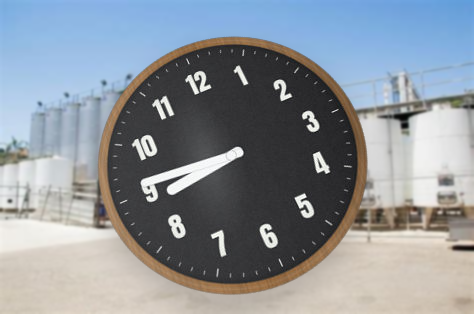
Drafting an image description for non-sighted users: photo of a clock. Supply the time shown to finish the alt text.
8:46
